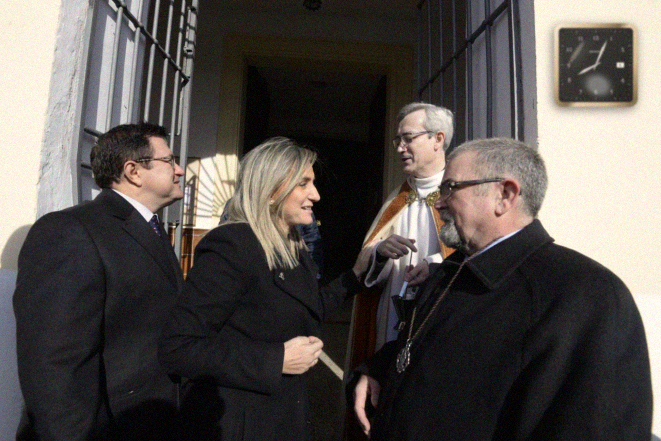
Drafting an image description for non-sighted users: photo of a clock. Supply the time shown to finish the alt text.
8:04
